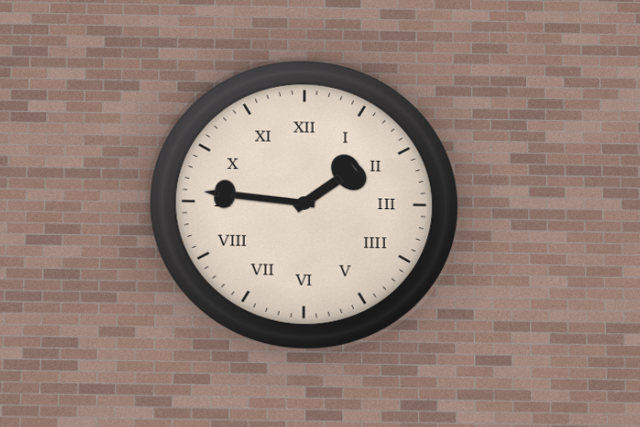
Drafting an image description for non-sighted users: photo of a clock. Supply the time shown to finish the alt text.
1:46
